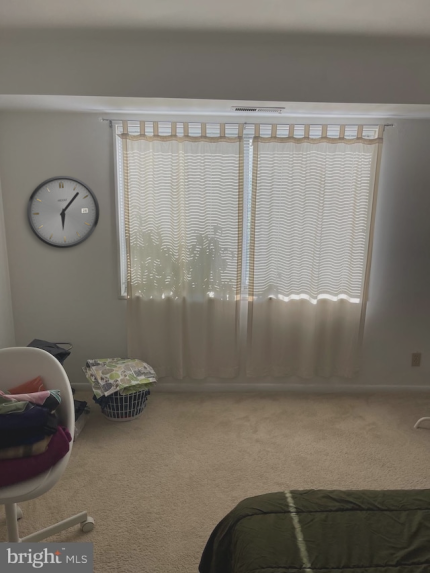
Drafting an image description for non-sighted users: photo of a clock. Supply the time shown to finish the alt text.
6:07
